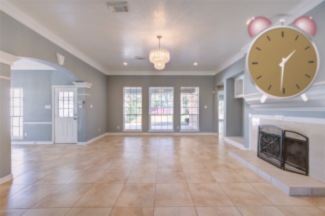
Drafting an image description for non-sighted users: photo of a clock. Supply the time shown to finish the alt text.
1:31
